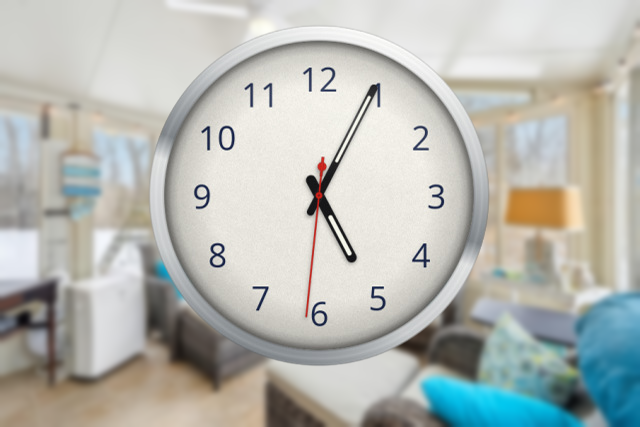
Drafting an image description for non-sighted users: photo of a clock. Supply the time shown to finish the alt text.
5:04:31
